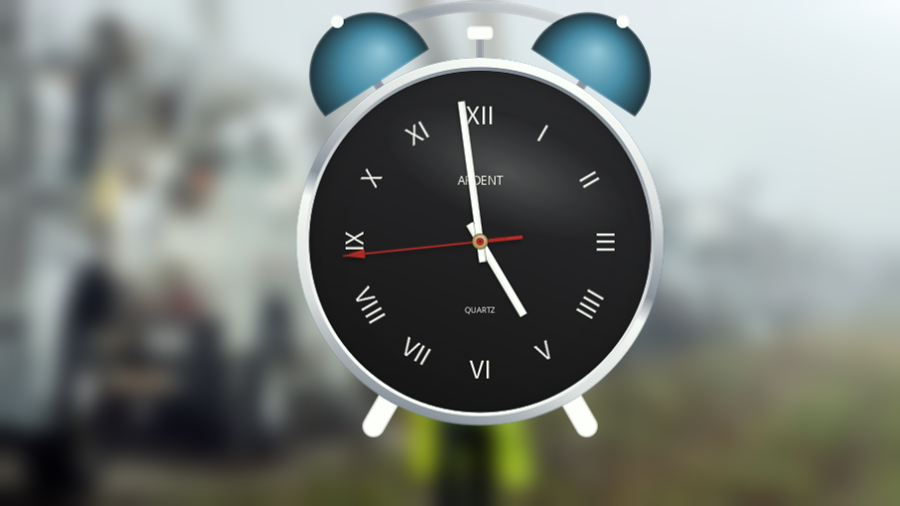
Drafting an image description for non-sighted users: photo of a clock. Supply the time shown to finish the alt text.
4:58:44
